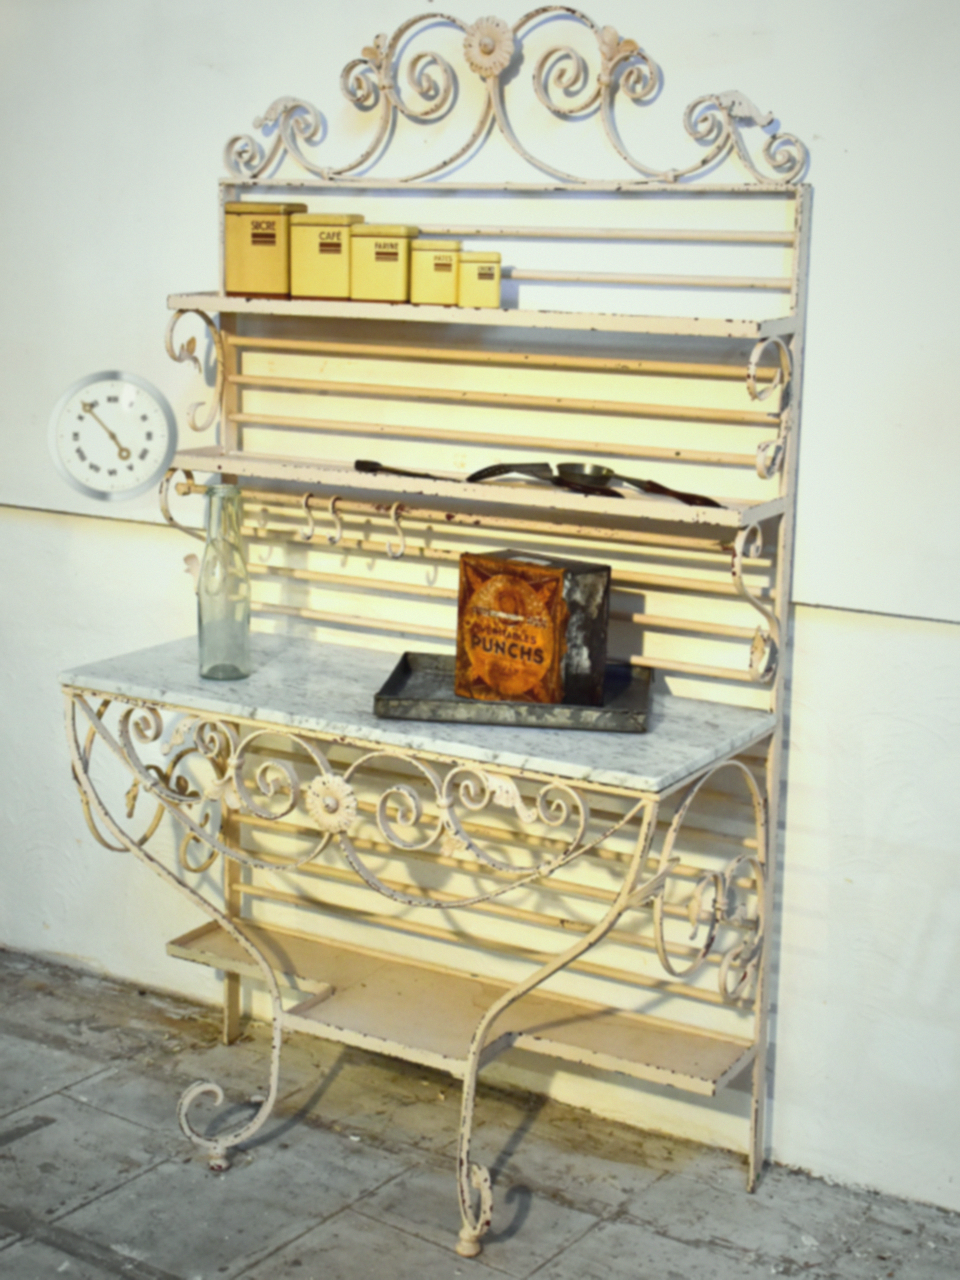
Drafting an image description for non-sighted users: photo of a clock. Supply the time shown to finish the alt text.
4:53
